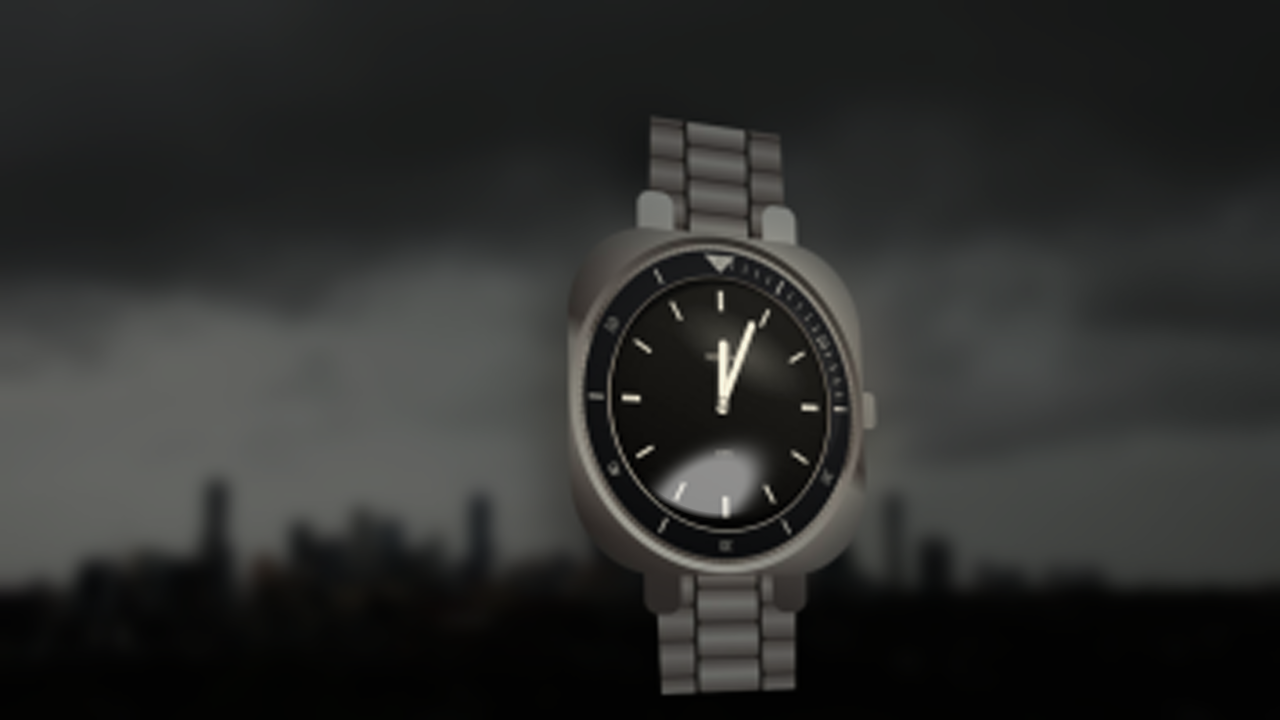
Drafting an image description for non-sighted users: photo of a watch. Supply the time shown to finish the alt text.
12:04
